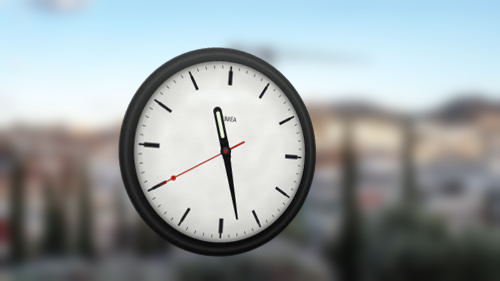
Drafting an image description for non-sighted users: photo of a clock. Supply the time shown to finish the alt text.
11:27:40
